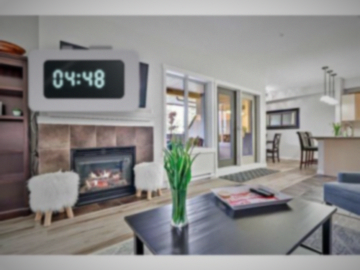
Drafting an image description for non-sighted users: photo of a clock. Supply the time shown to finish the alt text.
4:48
